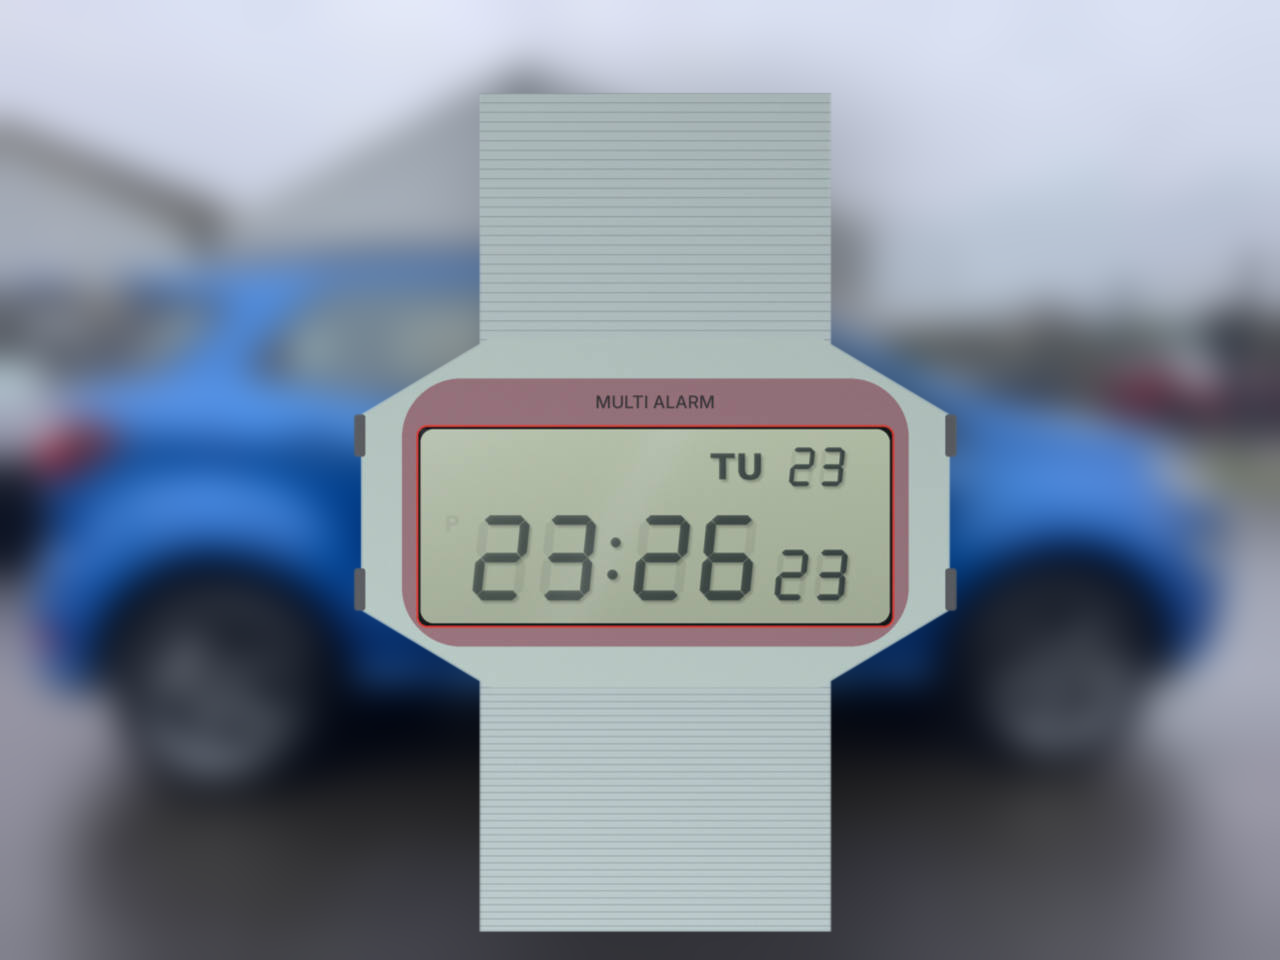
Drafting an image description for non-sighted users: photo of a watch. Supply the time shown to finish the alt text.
23:26:23
